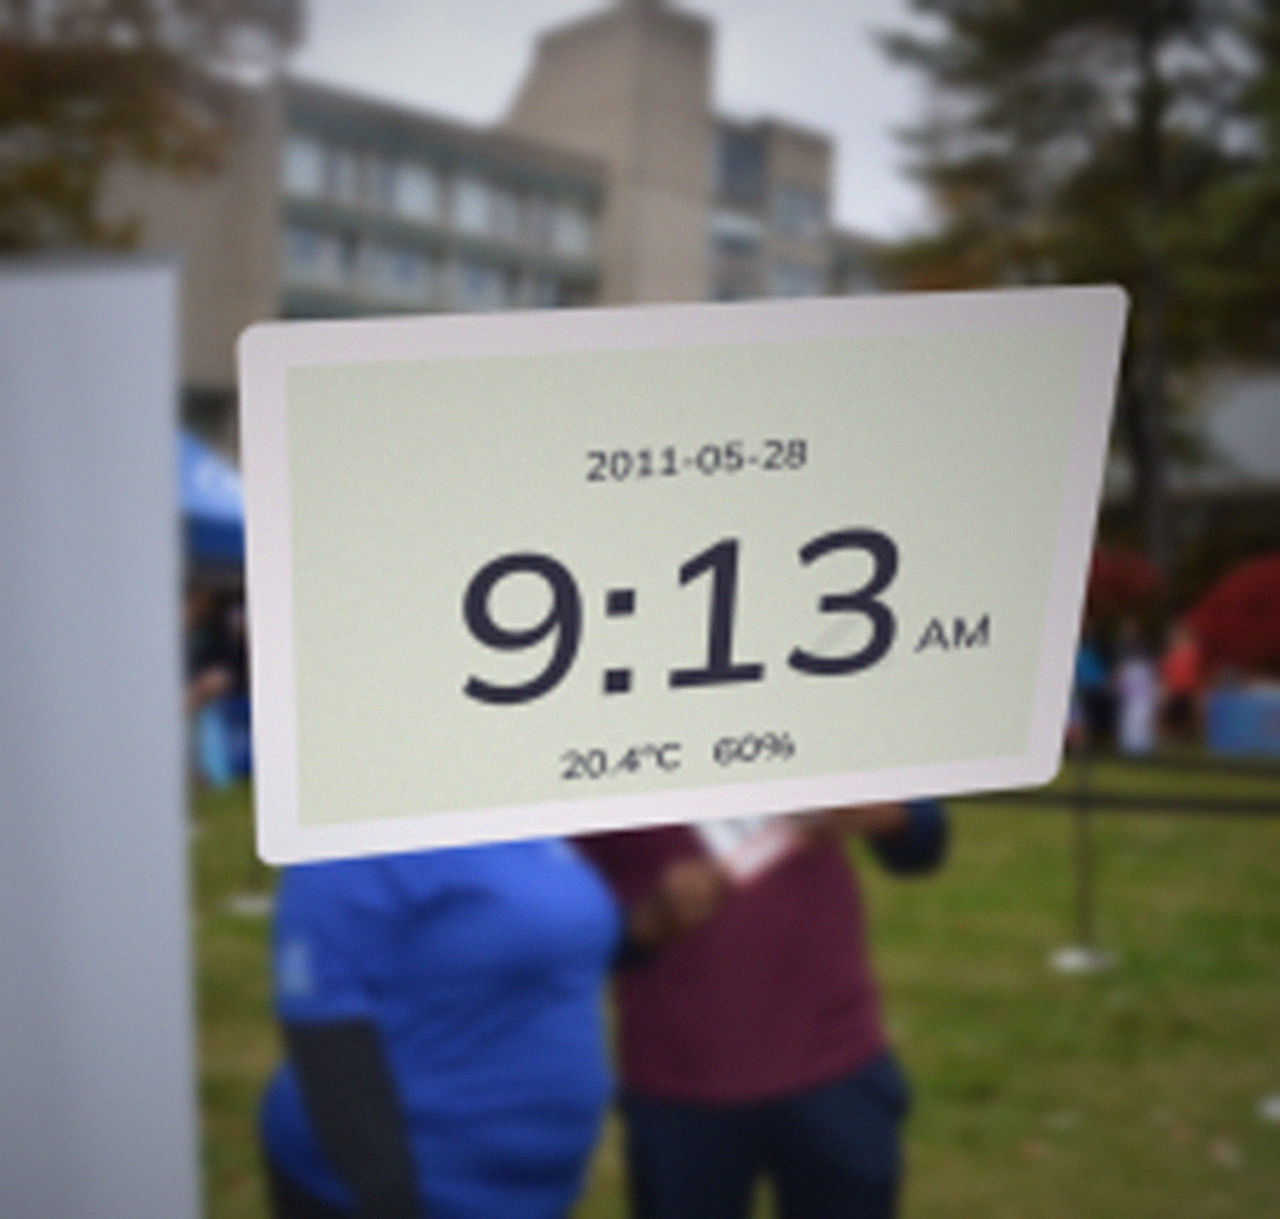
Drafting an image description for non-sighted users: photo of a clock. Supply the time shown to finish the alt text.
9:13
